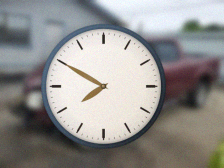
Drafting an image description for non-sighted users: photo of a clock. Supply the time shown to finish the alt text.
7:50
